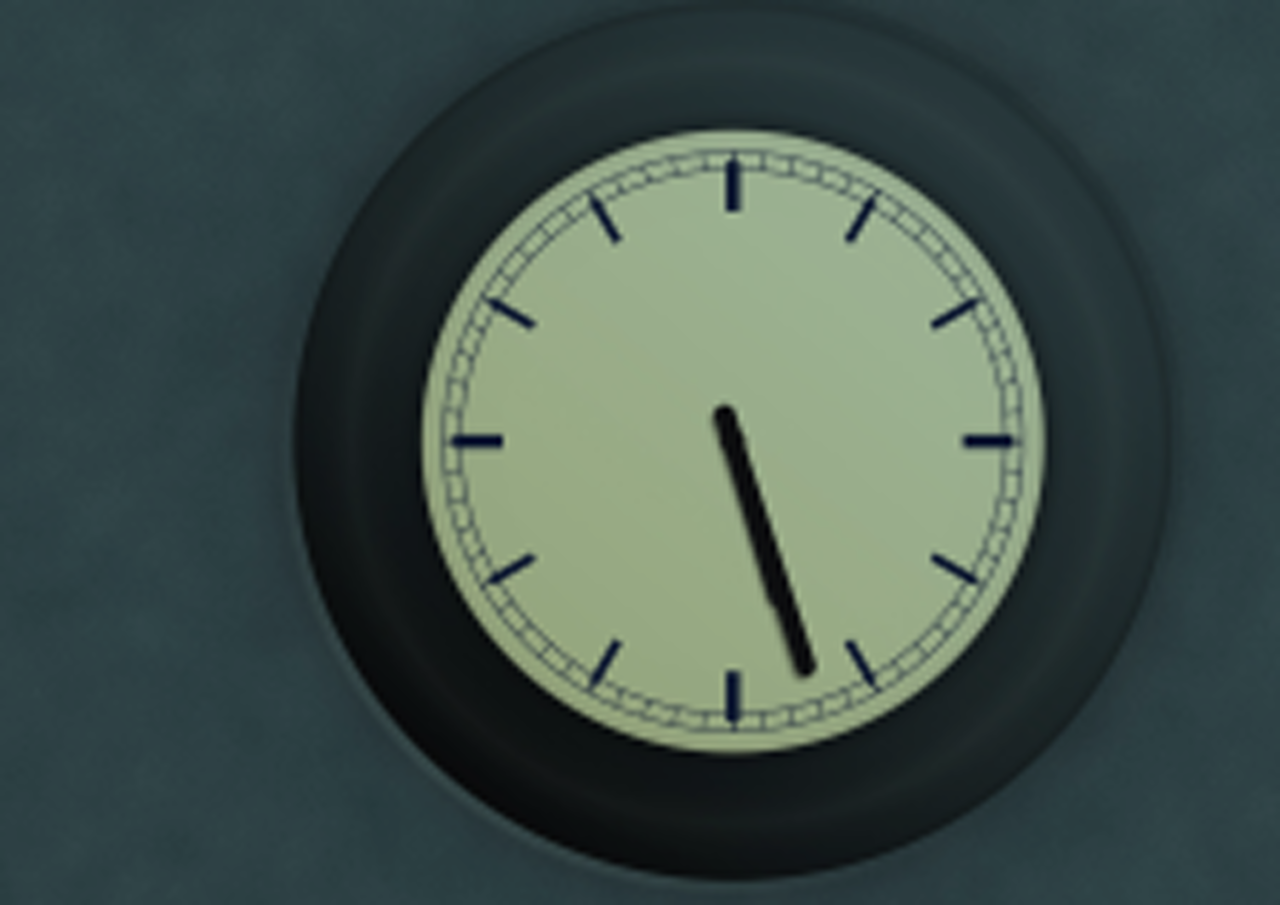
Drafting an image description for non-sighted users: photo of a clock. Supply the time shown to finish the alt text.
5:27
